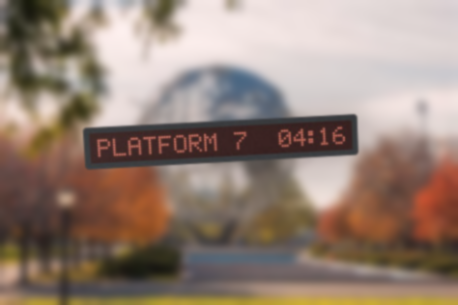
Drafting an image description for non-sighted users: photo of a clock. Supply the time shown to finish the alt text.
4:16
